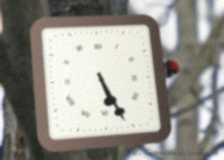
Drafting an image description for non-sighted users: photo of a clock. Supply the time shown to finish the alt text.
5:26
